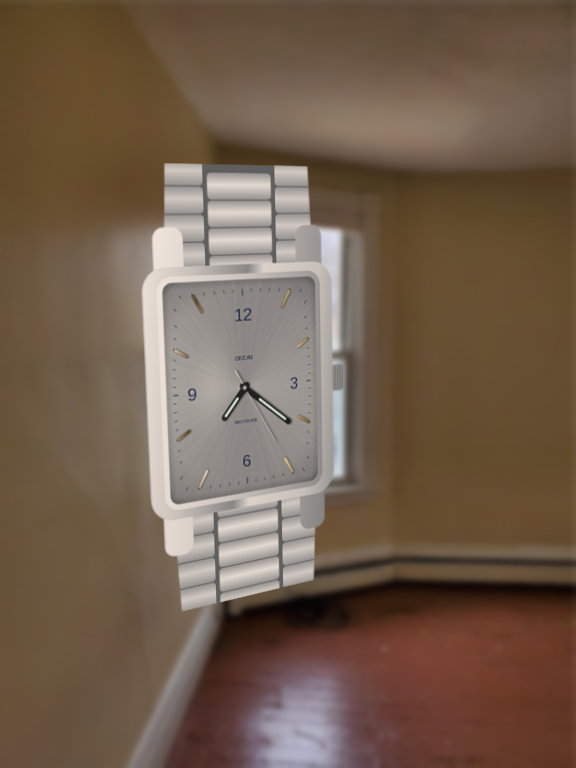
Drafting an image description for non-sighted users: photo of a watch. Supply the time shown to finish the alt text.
7:21:25
